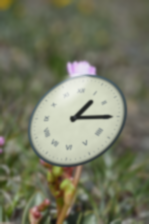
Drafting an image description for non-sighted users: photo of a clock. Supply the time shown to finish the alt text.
1:15
